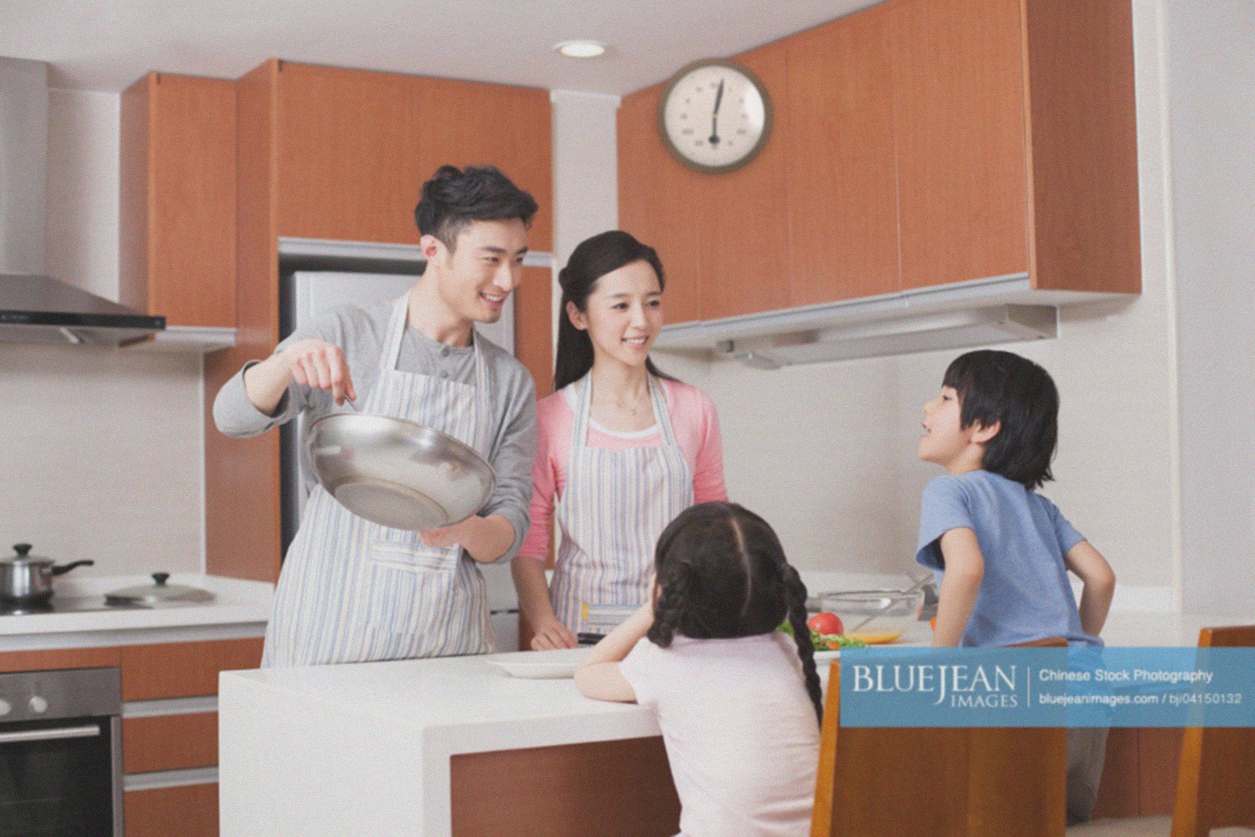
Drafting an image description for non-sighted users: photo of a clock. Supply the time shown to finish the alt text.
6:02
